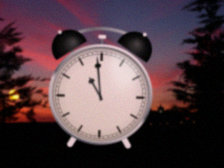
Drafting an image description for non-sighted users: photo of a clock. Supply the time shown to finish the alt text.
10:59
